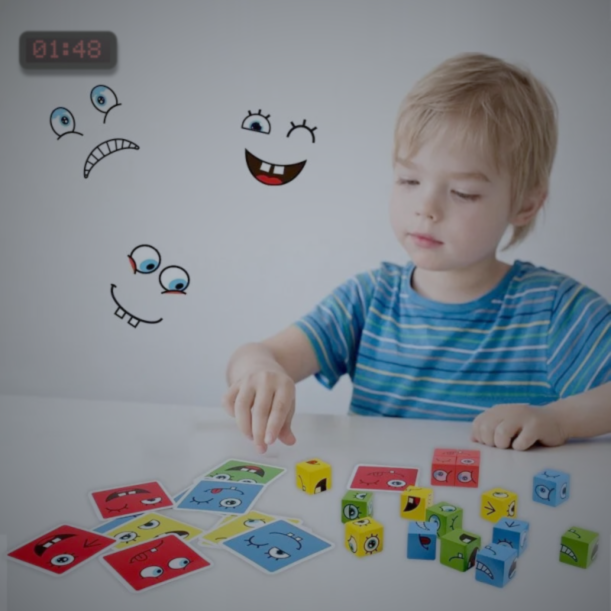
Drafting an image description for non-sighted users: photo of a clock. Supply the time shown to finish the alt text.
1:48
